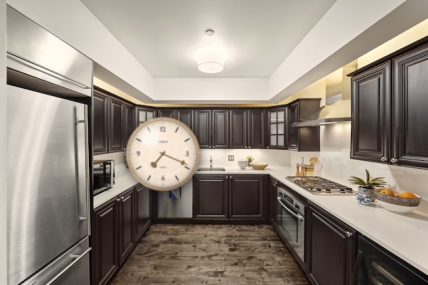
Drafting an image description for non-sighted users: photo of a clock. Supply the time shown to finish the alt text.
7:19
